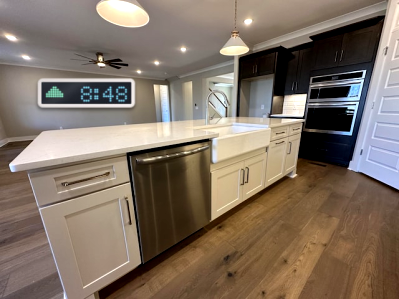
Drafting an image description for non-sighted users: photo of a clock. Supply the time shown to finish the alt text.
8:48
